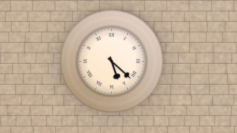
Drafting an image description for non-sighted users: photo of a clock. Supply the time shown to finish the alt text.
5:22
